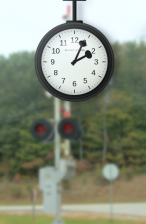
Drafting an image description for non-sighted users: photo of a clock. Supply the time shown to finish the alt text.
2:04
